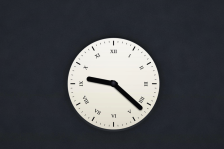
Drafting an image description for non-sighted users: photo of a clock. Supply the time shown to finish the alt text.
9:22
